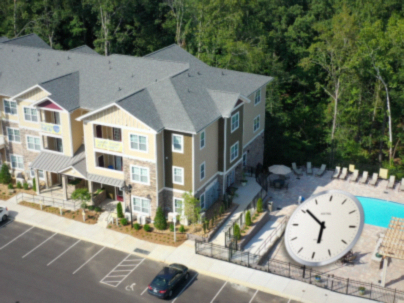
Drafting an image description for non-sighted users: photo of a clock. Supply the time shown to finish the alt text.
5:51
